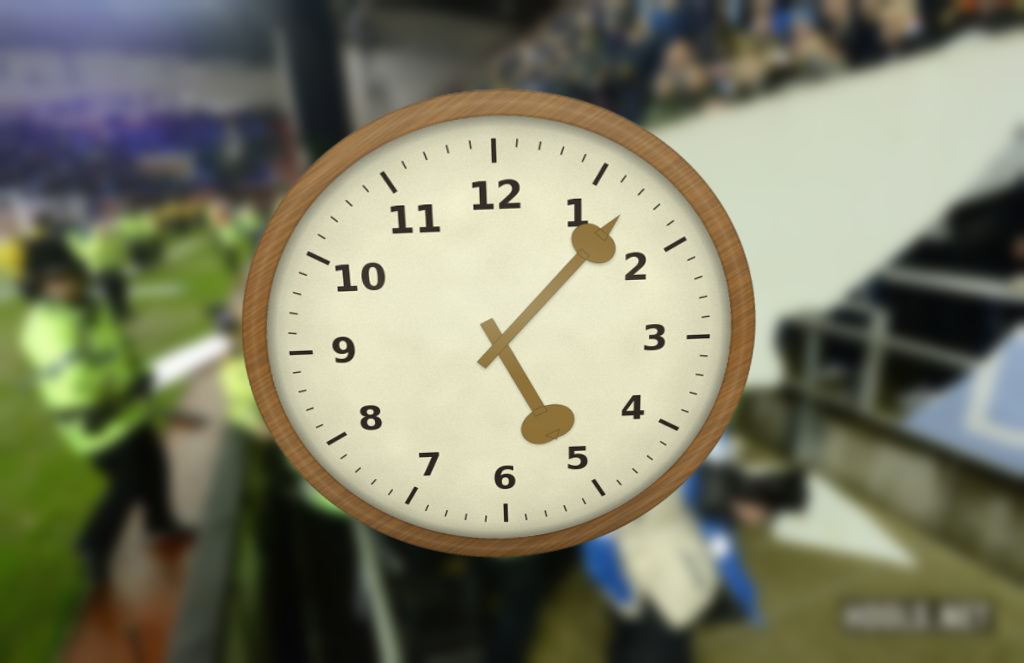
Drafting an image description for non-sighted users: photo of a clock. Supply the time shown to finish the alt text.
5:07
